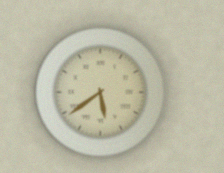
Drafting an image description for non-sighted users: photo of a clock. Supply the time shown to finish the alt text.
5:39
